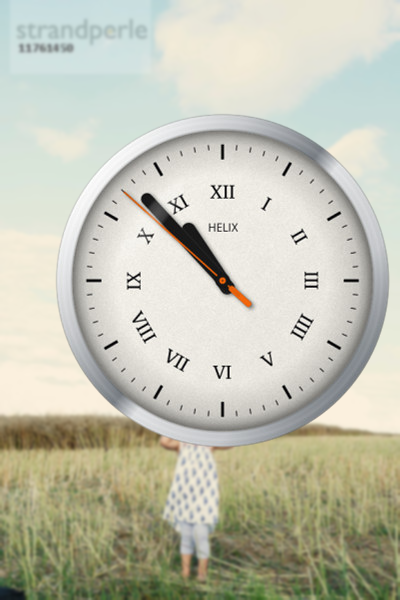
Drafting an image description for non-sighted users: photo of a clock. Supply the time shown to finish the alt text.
10:52:52
